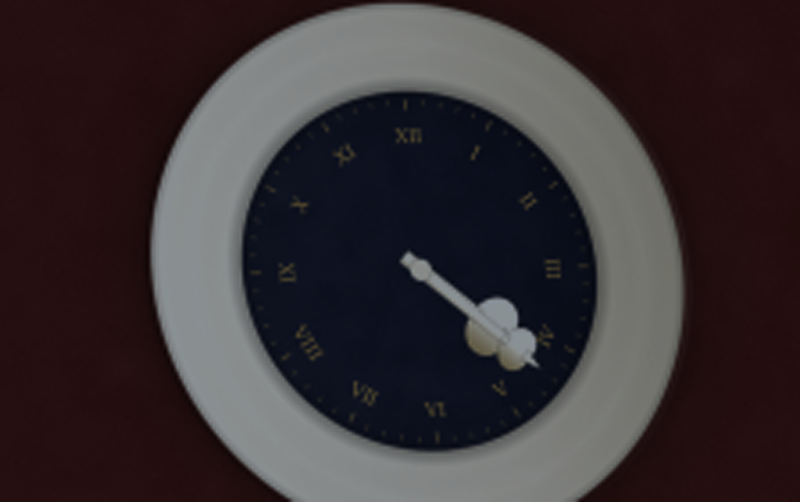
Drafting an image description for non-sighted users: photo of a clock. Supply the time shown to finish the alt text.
4:22
